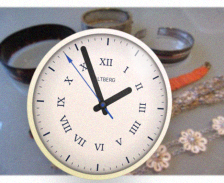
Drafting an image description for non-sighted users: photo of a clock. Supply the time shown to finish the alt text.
1:55:53
